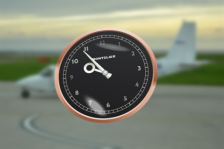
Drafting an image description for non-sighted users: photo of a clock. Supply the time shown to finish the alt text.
9:54
